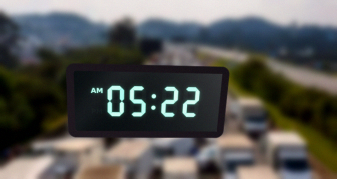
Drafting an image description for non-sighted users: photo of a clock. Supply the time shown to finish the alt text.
5:22
